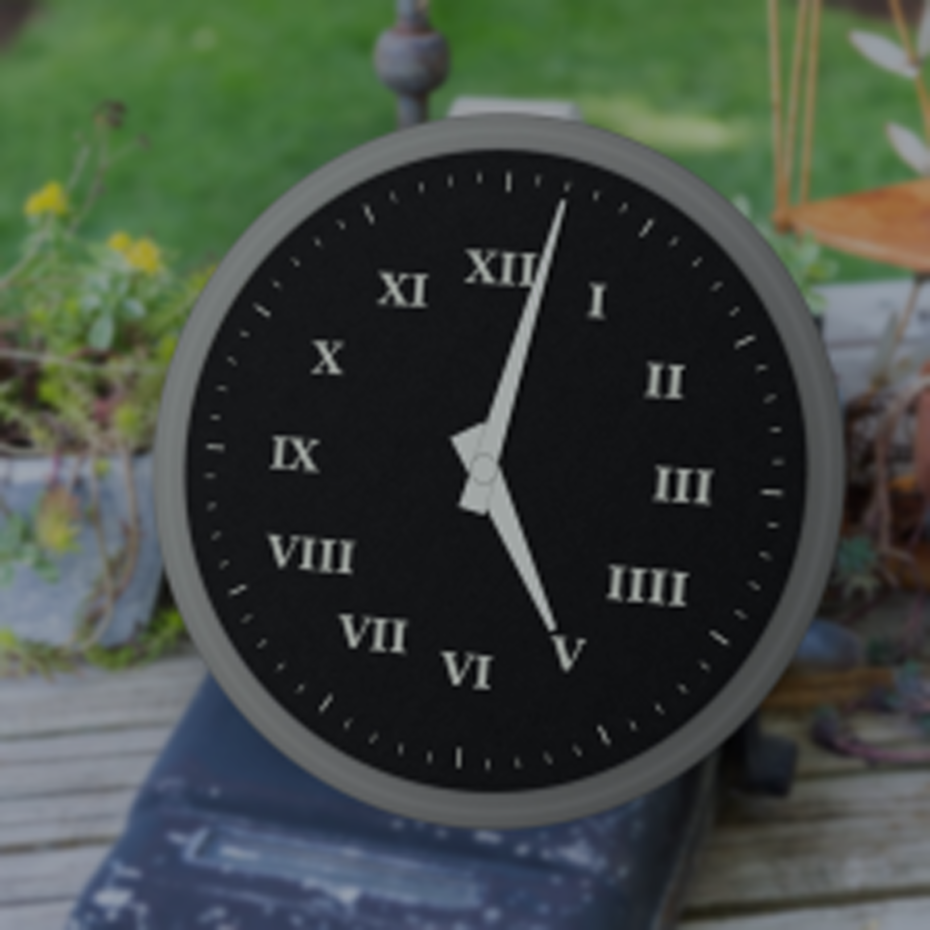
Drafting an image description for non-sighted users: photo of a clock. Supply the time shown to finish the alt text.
5:02
